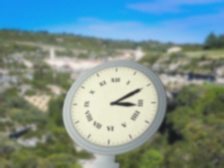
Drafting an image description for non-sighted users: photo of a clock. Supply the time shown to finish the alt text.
3:10
